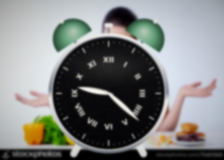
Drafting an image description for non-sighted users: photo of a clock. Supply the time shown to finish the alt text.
9:22
